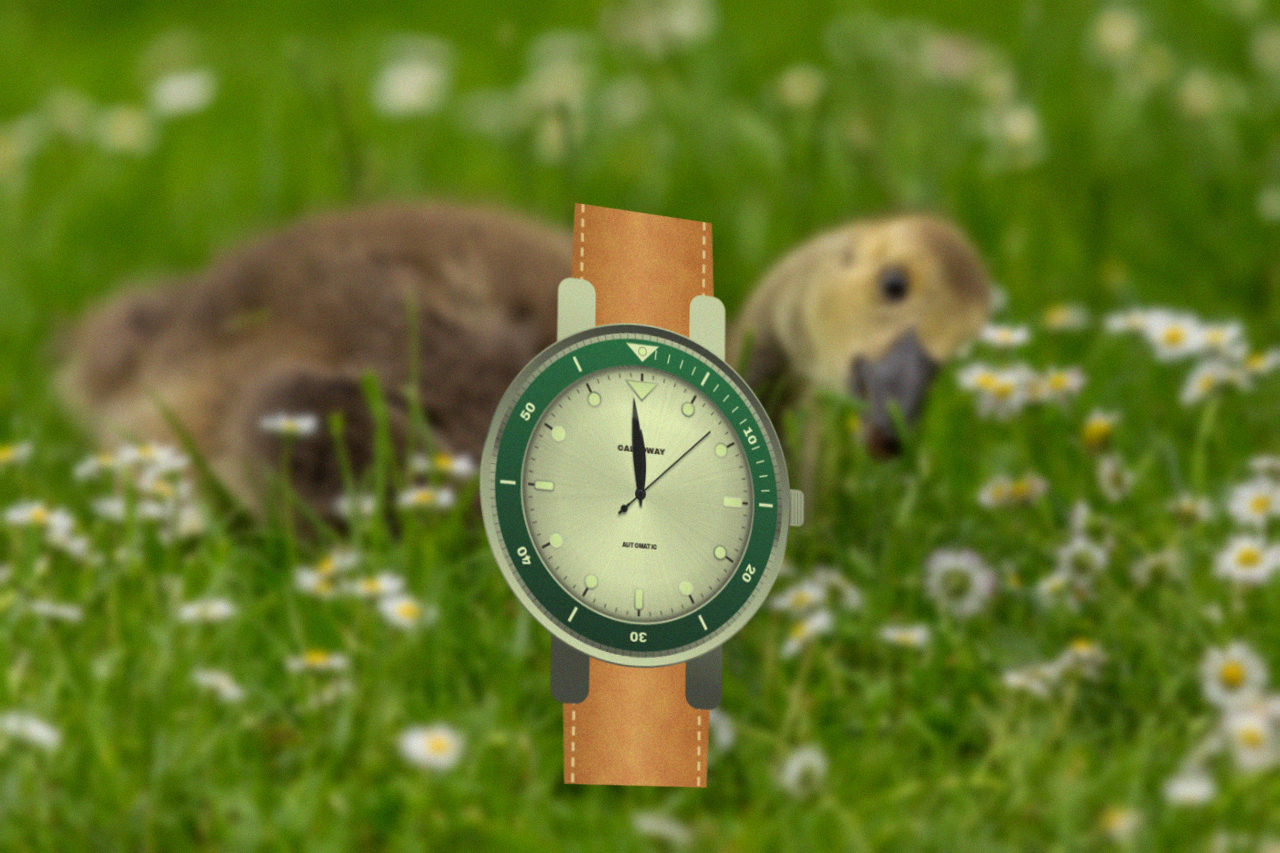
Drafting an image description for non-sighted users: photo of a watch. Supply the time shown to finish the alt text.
11:59:08
